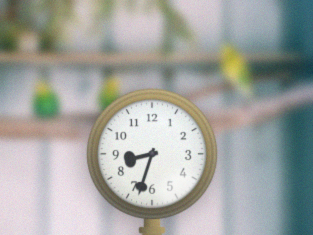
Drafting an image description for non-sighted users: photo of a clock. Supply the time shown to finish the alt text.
8:33
